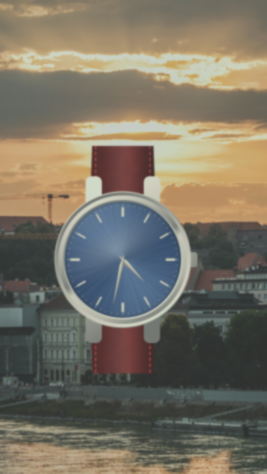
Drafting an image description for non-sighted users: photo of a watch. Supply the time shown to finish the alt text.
4:32
